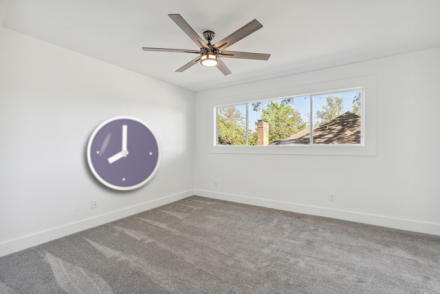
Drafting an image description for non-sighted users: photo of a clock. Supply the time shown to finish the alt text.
8:00
